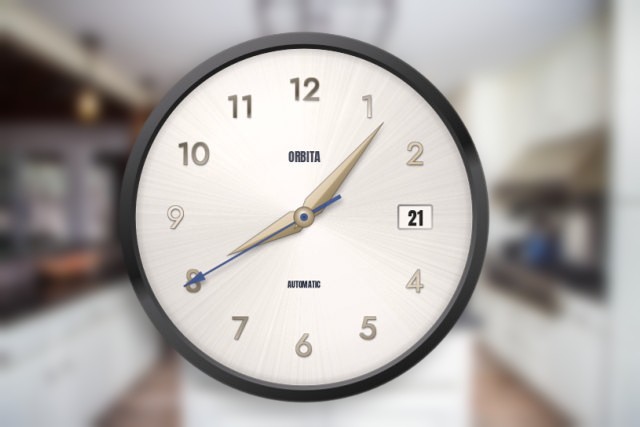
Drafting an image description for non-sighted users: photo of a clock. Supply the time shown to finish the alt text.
8:06:40
